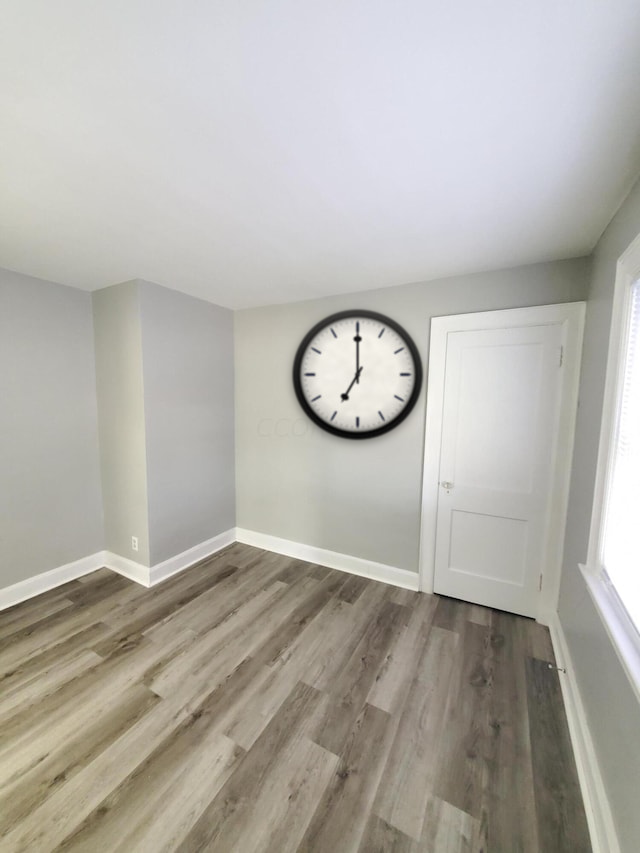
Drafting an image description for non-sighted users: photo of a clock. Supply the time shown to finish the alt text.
7:00
